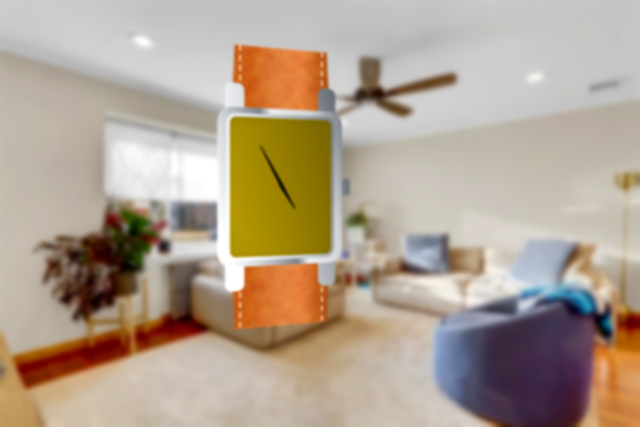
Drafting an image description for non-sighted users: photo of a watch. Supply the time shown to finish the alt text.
4:55
